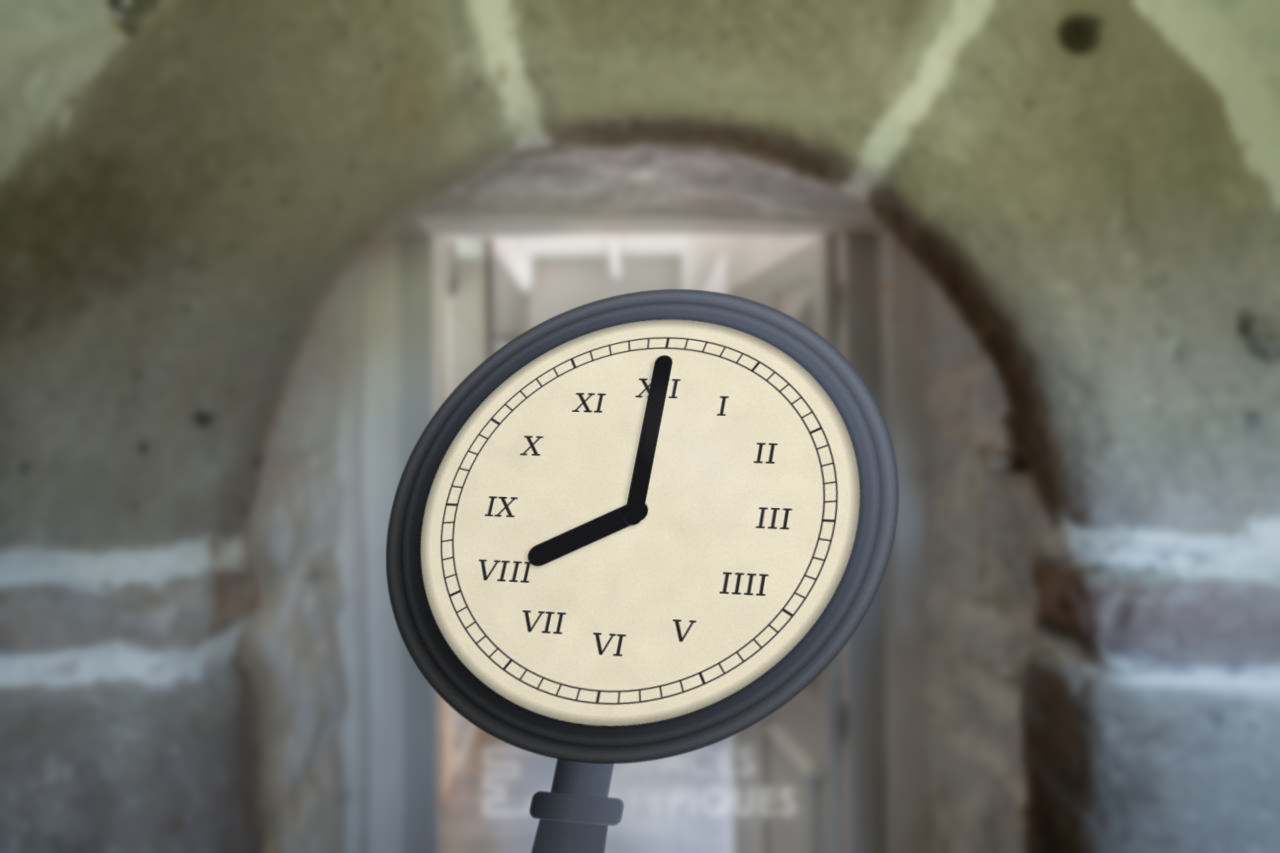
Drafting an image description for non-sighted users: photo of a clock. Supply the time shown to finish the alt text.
8:00
